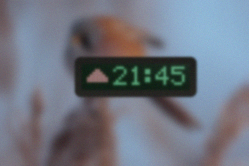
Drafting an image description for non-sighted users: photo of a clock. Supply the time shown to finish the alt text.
21:45
